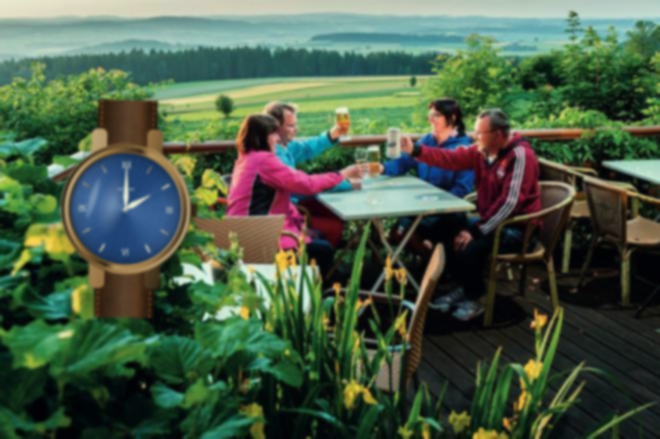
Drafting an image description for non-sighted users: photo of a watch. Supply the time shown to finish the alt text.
2:00
